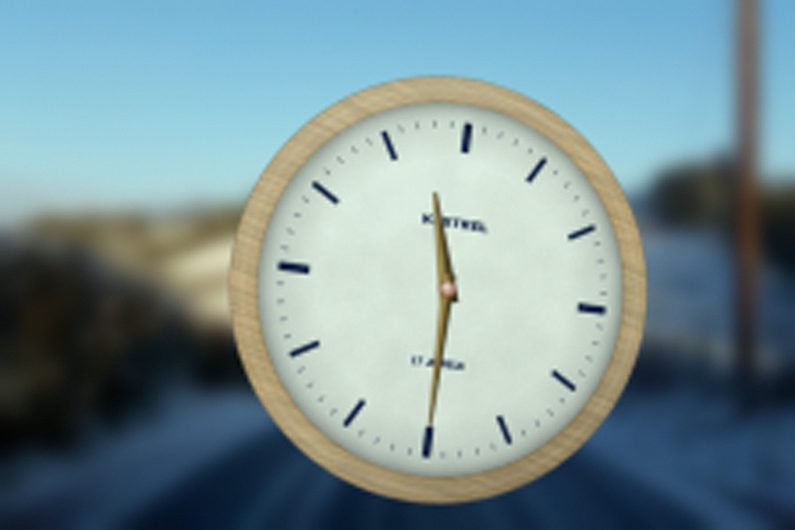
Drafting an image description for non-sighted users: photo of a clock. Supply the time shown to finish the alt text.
11:30
